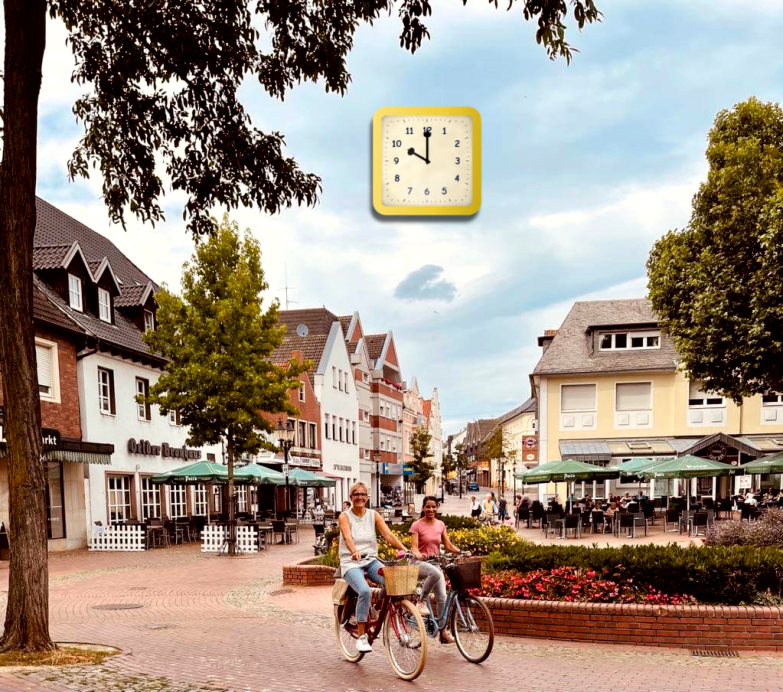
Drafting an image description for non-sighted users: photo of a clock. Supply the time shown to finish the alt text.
10:00
